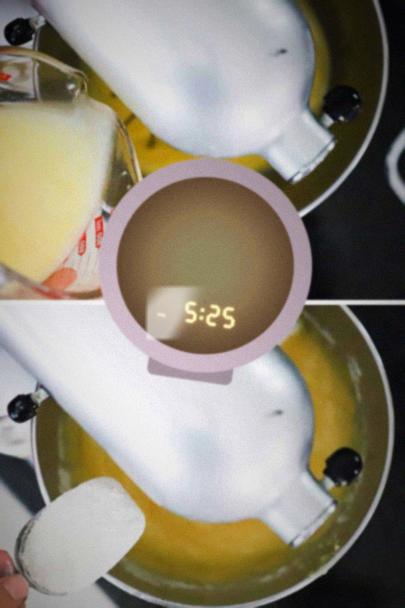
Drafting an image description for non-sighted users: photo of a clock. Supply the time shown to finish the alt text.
5:25
